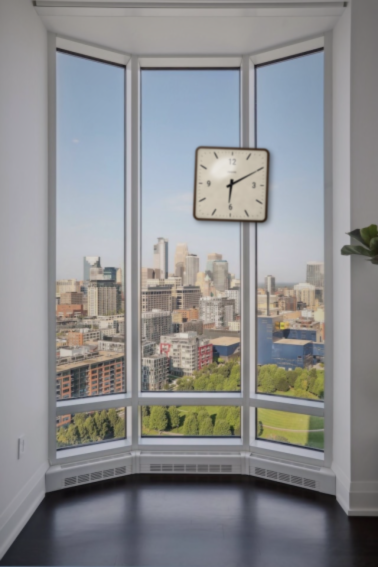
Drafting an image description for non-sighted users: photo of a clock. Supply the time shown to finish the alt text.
6:10
